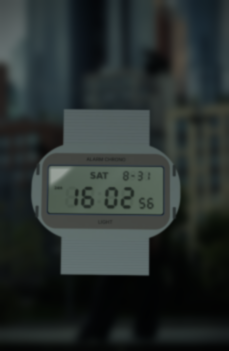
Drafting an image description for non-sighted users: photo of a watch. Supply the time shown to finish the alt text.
16:02:56
